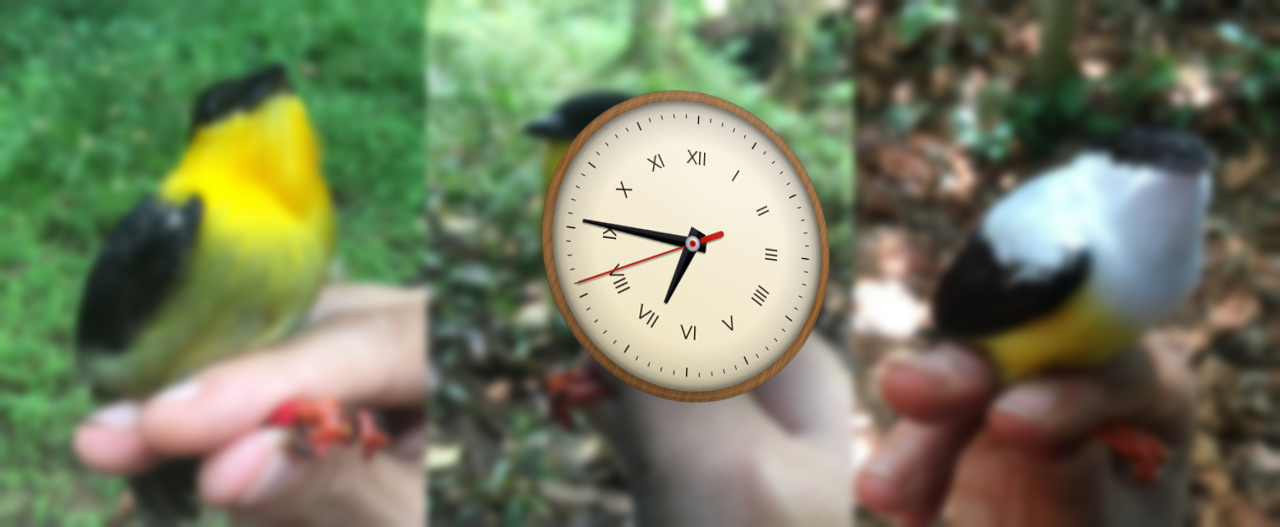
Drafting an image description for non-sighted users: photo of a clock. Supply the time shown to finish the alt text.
6:45:41
